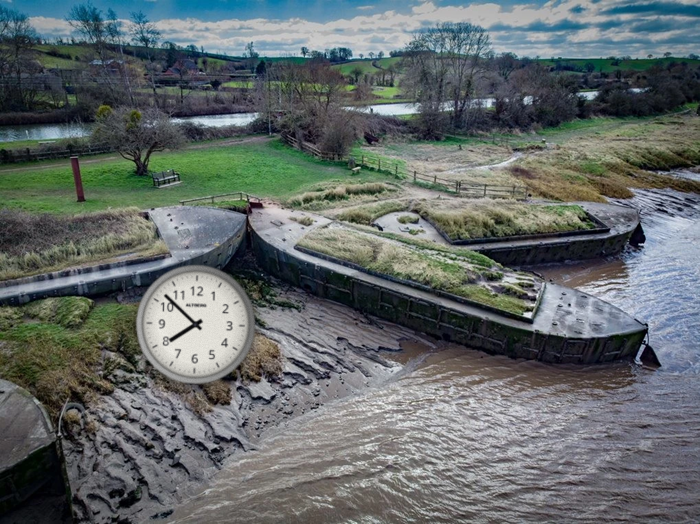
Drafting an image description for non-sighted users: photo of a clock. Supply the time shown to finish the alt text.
7:52
